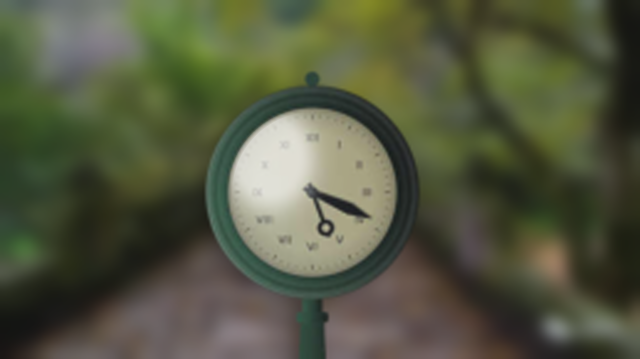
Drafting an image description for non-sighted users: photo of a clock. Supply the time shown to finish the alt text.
5:19
